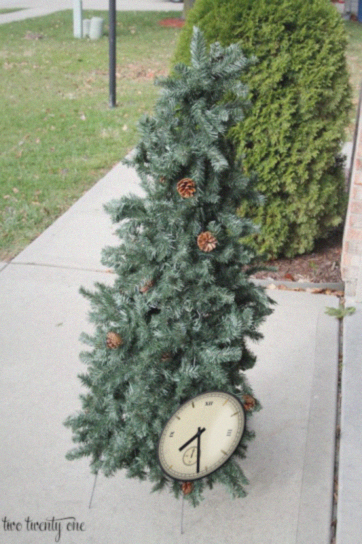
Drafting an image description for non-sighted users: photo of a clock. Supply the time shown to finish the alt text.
7:27
